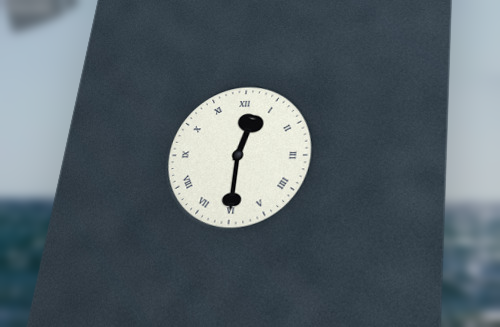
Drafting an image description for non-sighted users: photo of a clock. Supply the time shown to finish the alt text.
12:30
